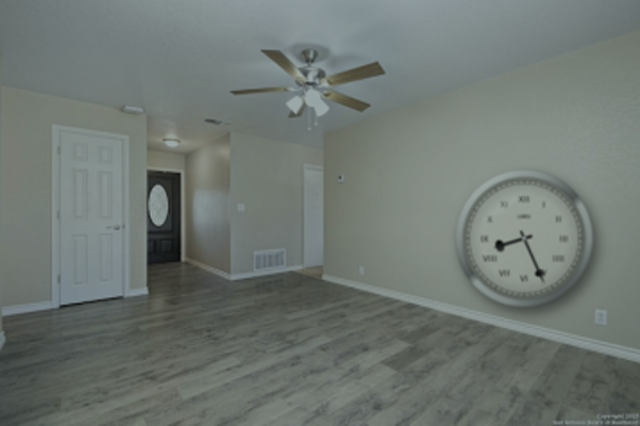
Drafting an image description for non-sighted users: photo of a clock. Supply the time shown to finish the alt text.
8:26
